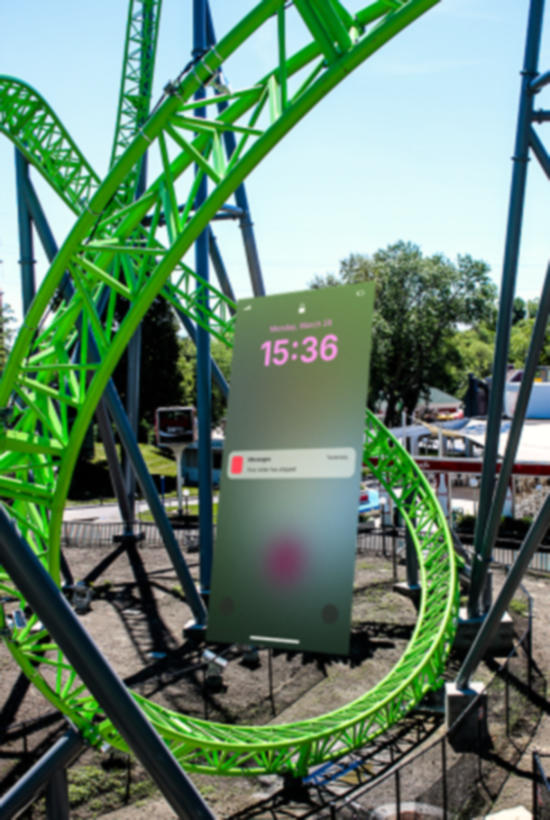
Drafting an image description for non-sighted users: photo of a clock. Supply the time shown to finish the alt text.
15:36
